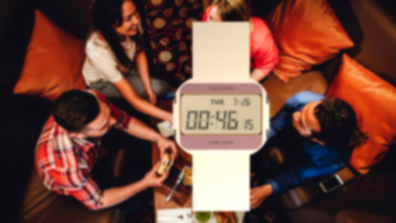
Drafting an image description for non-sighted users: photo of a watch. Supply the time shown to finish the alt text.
0:46
